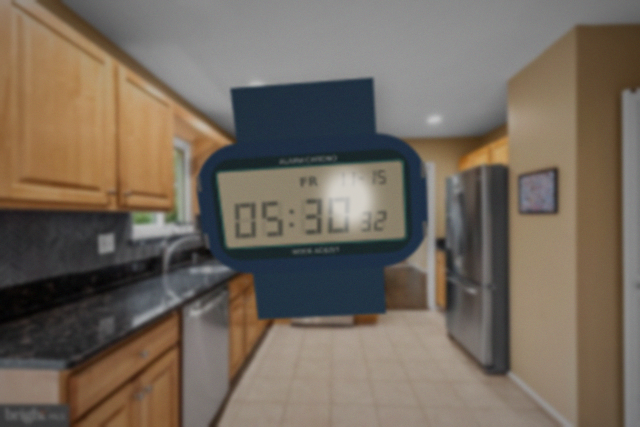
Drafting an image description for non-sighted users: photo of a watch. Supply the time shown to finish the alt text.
5:30:32
